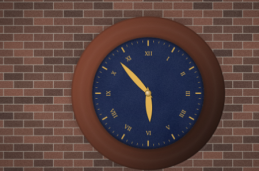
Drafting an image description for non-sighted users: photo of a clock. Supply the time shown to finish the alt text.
5:53
